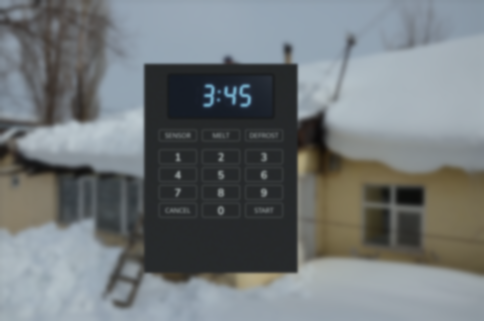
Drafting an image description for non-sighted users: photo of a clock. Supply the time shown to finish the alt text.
3:45
